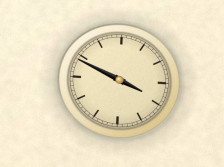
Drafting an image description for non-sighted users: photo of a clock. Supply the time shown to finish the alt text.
3:49
